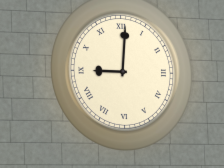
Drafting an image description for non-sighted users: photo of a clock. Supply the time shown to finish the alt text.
9:01
